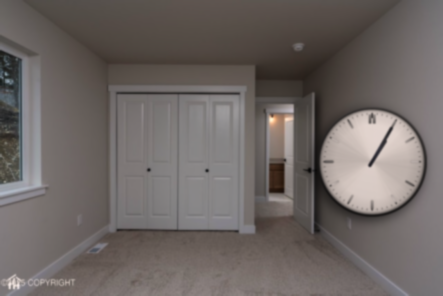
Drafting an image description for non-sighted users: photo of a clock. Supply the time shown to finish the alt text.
1:05
